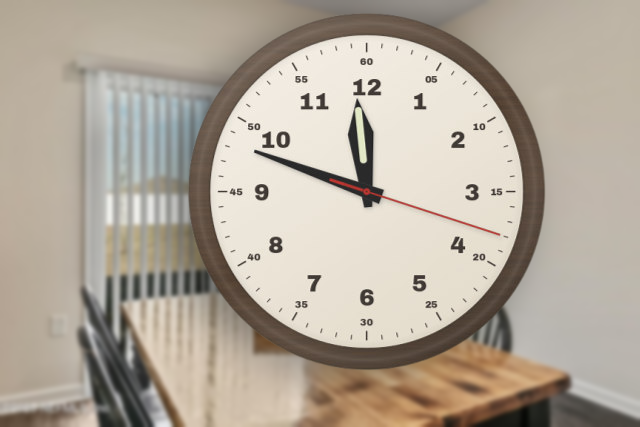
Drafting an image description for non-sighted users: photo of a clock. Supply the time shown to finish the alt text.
11:48:18
